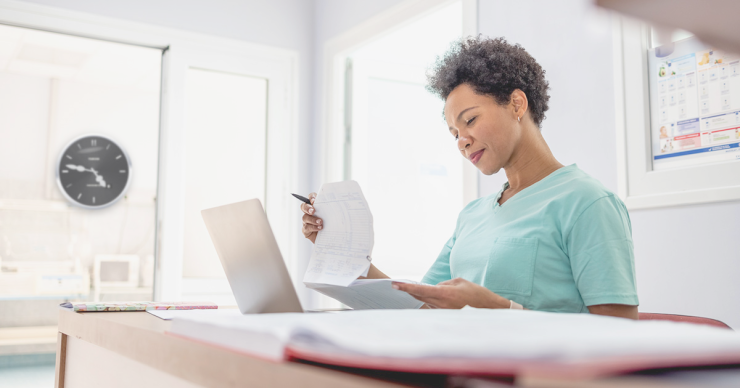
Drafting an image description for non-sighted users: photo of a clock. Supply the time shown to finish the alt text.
4:47
